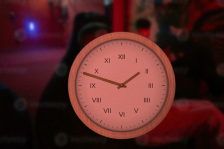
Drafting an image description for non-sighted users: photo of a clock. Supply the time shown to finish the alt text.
1:48
